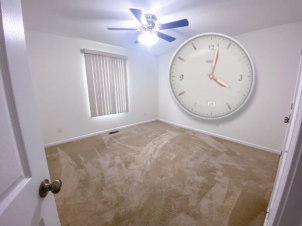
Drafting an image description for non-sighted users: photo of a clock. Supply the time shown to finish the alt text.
4:02
